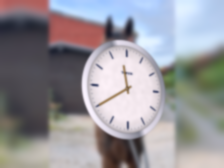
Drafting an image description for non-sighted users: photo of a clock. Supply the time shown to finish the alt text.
11:40
